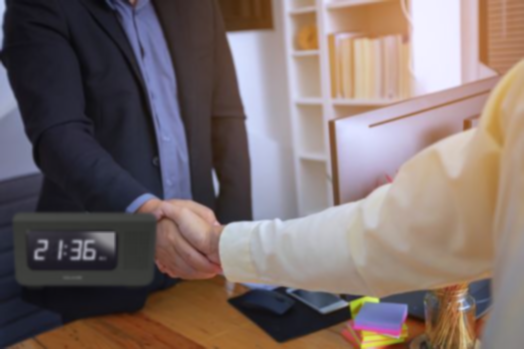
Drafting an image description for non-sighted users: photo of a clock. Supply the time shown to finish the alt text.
21:36
